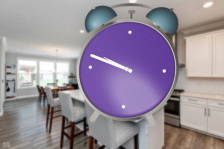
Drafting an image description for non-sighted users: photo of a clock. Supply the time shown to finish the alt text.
9:48
